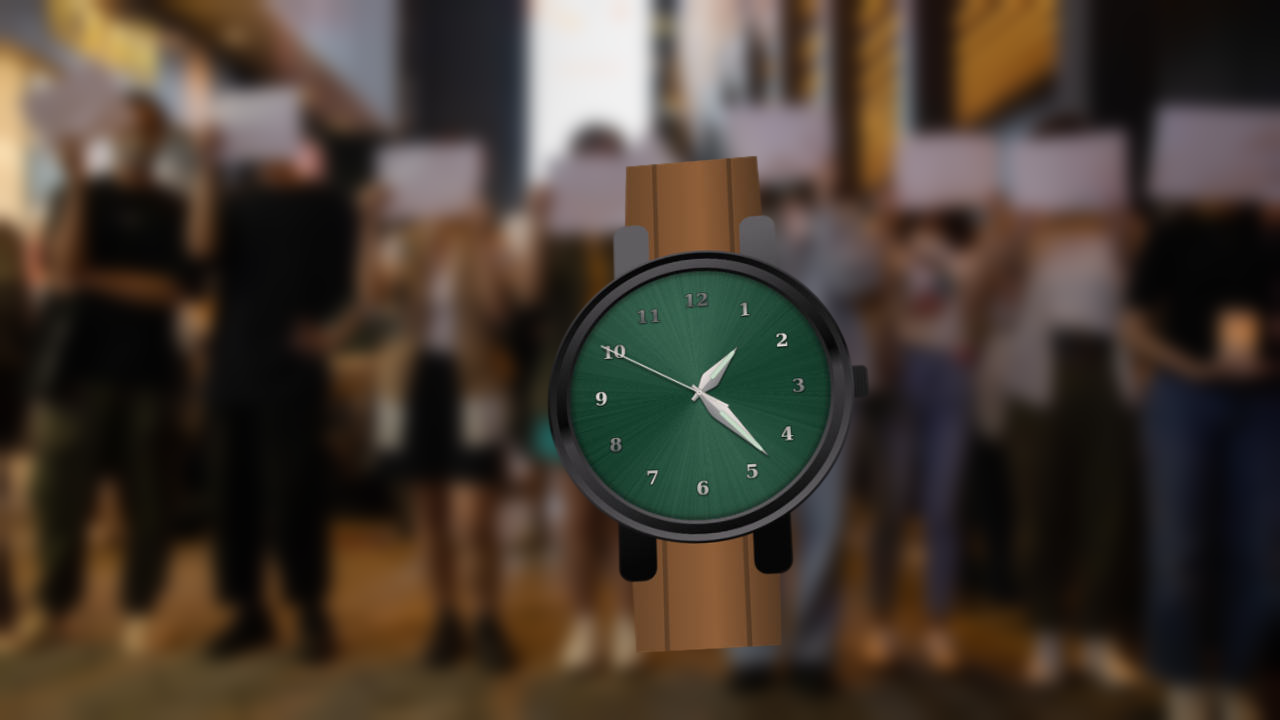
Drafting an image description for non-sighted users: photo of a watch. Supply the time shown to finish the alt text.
1:22:50
